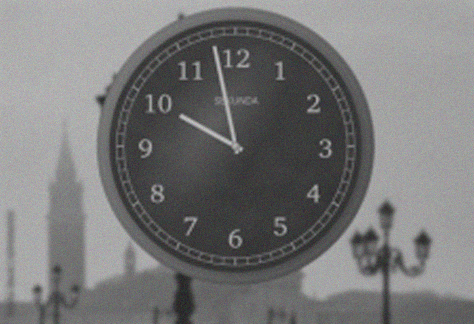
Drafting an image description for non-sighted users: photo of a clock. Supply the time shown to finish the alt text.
9:58
